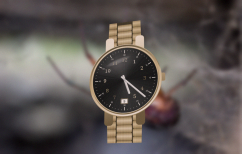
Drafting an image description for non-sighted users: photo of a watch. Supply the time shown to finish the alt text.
5:22
